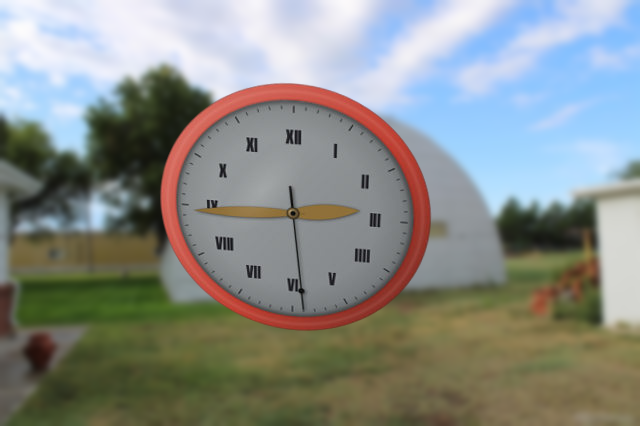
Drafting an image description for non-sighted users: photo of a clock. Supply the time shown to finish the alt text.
2:44:29
